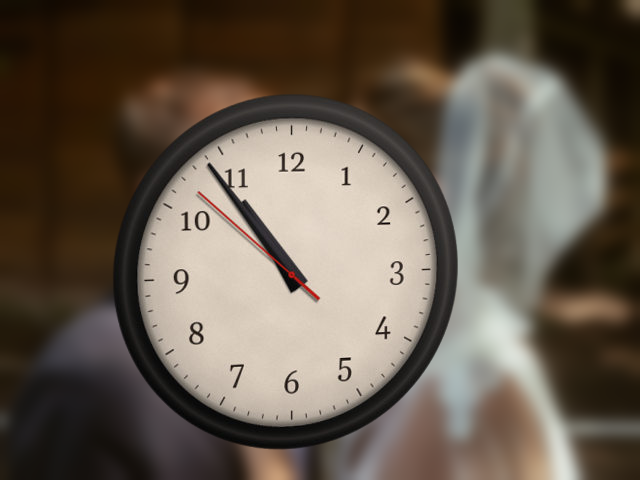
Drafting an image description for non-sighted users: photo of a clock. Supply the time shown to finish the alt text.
10:53:52
